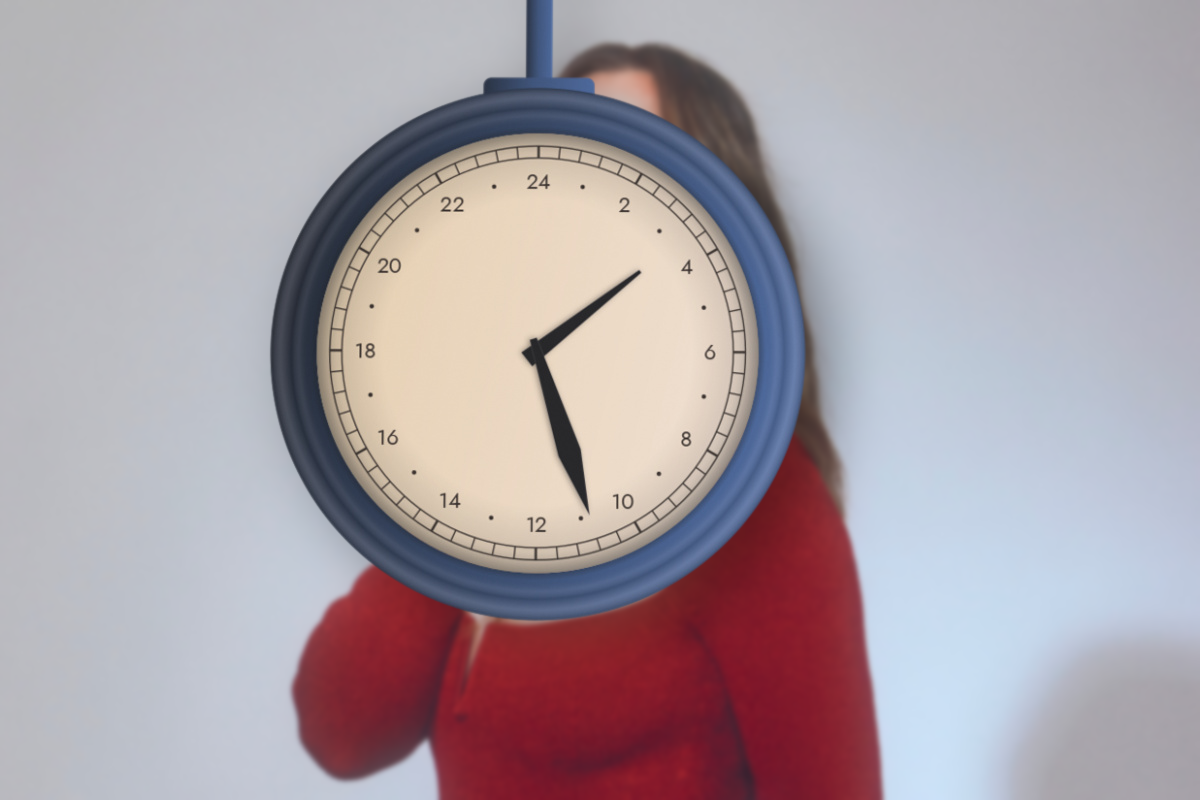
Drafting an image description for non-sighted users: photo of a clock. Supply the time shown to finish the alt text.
3:27
